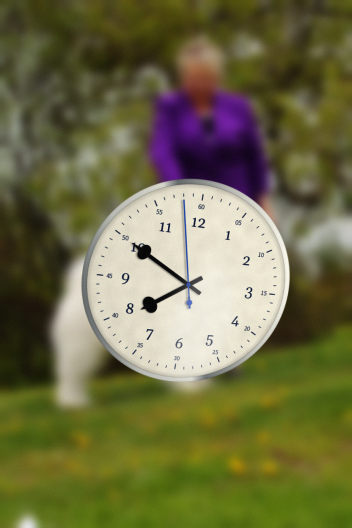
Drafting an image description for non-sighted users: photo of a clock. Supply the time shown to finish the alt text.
7:49:58
